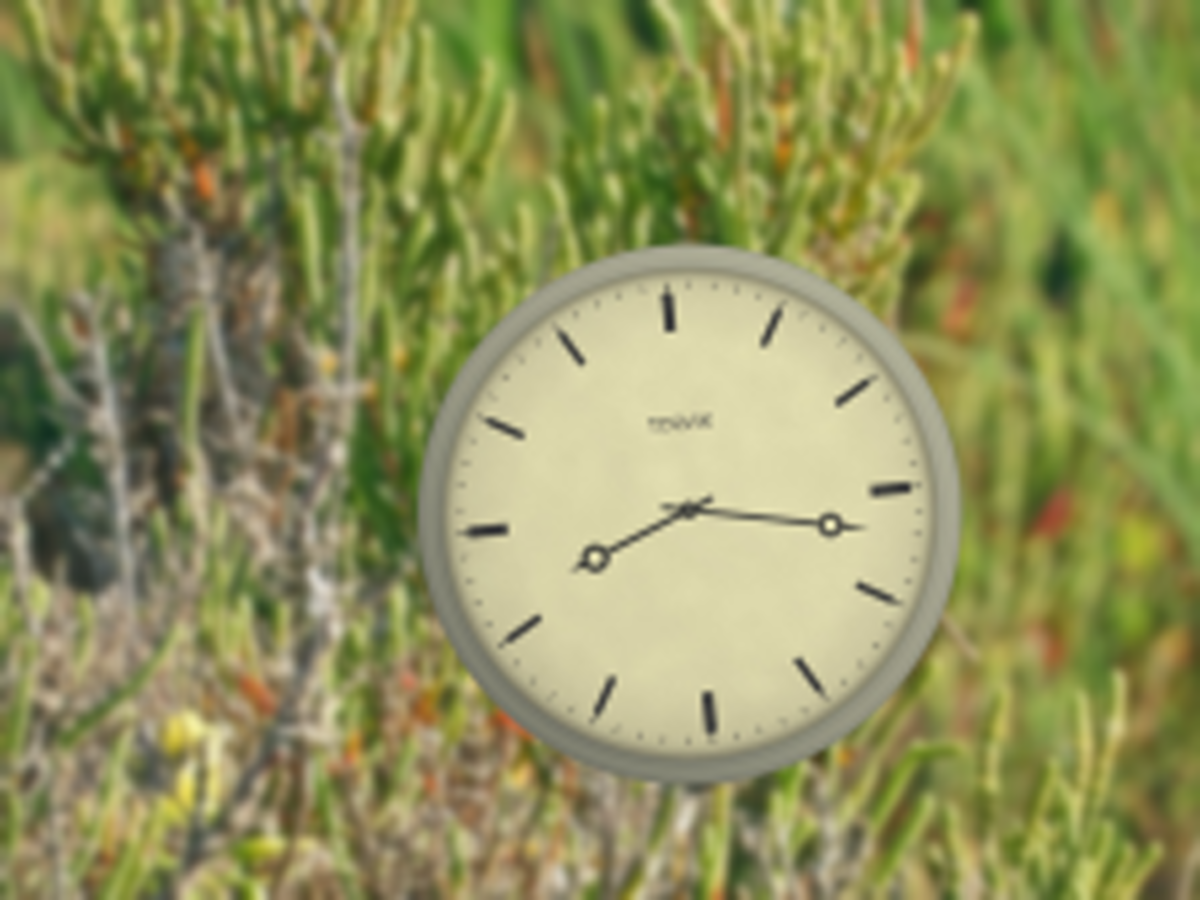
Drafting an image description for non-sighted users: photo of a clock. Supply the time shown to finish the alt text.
8:17
